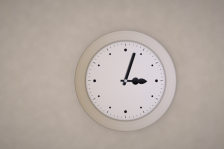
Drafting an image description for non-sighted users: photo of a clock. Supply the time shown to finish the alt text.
3:03
